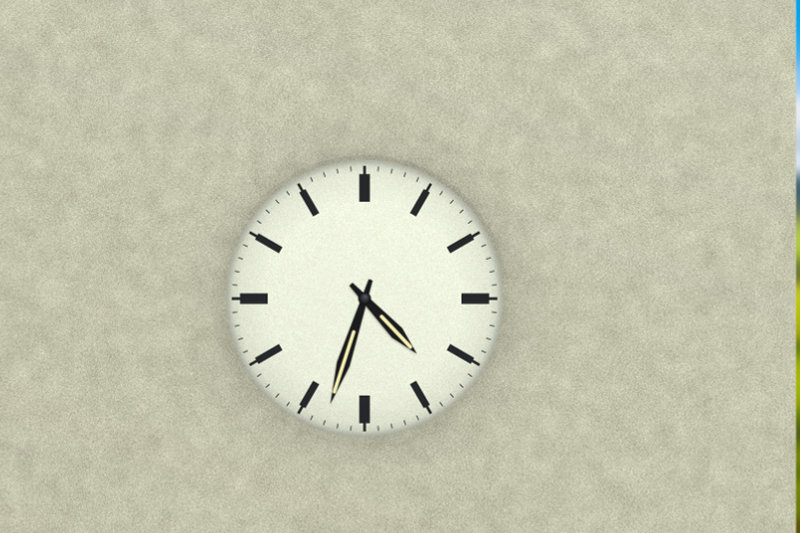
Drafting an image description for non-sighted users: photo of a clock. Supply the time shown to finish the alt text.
4:33
